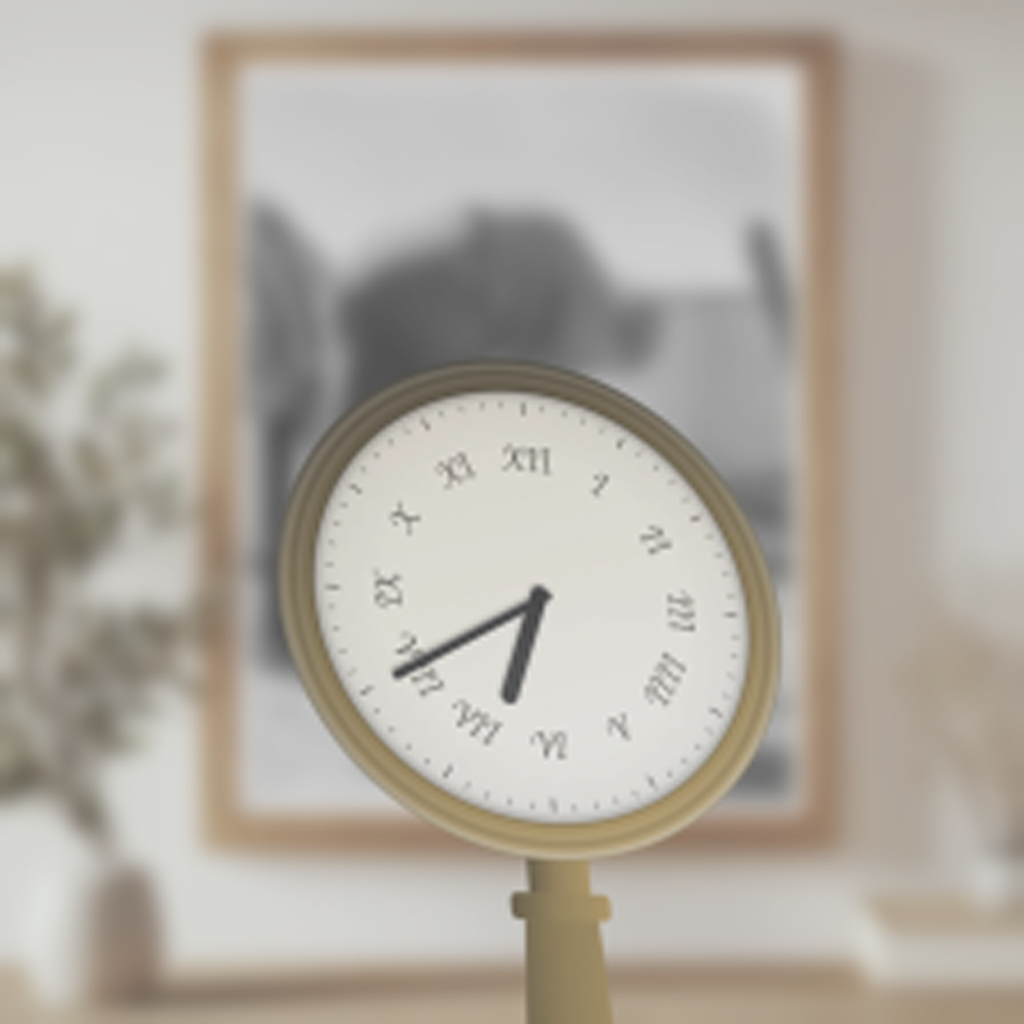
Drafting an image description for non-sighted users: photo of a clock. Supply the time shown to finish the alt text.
6:40
